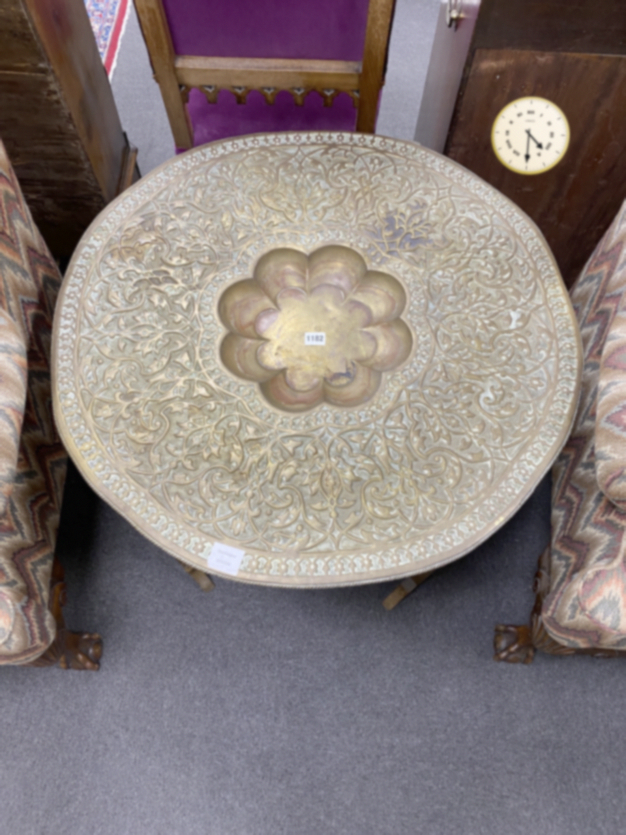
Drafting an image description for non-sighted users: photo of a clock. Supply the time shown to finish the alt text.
4:30
